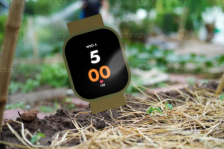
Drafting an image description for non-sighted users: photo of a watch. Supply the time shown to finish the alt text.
5:00
